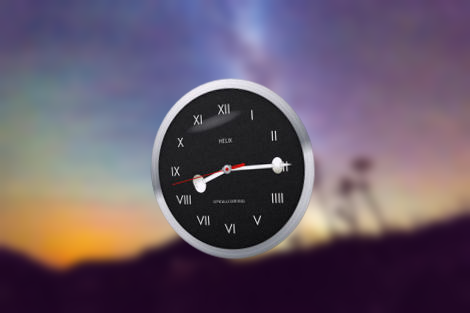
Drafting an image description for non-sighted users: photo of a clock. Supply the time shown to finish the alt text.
8:14:43
